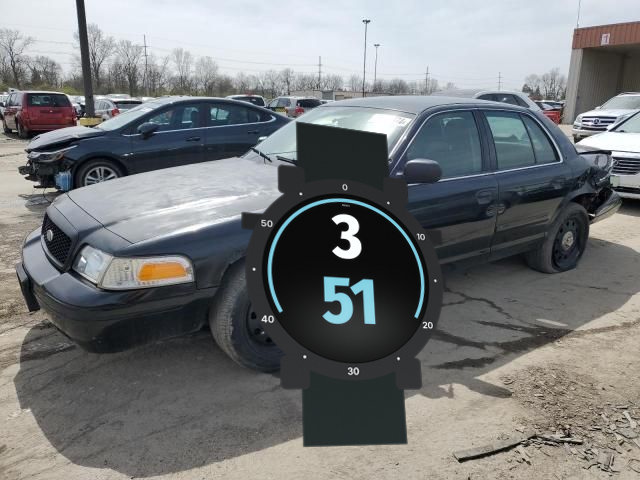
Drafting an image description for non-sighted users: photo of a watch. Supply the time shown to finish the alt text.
3:51
